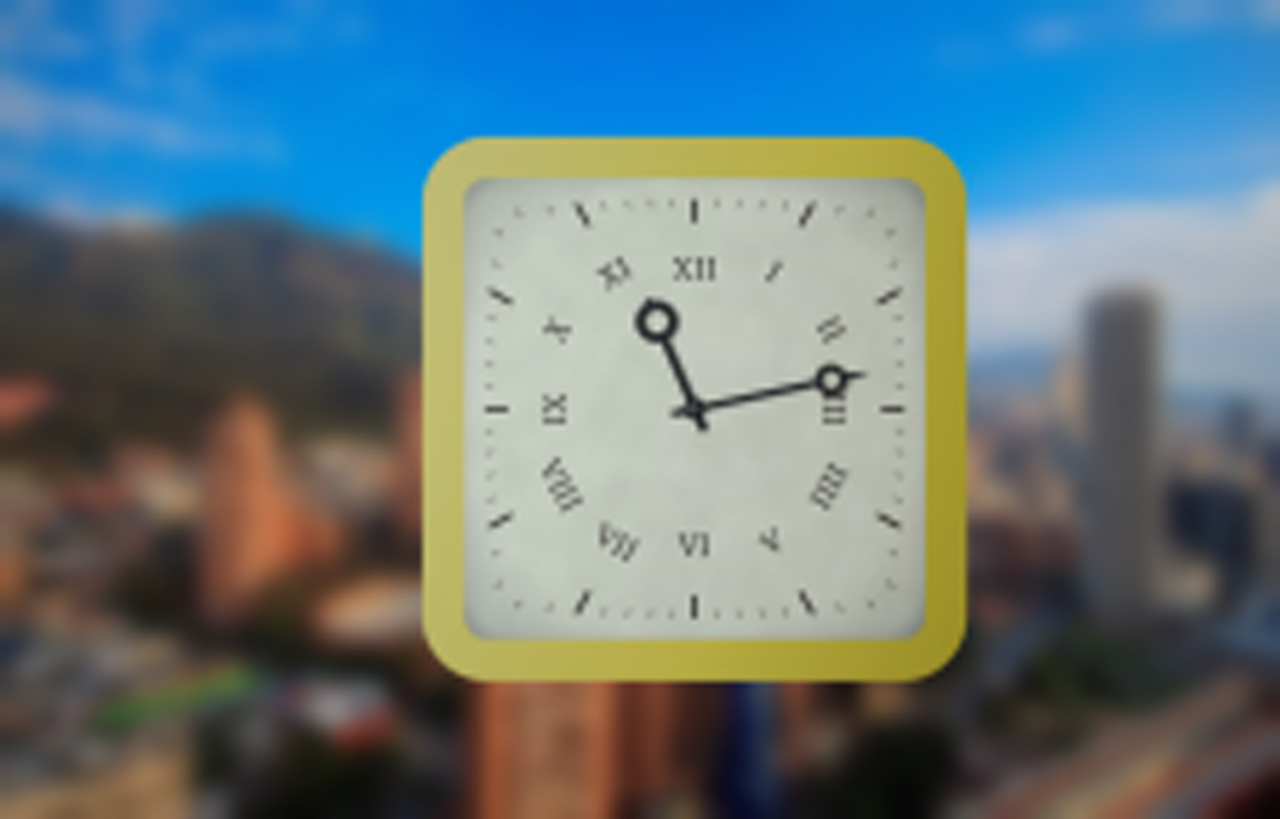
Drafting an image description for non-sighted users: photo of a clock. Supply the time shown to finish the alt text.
11:13
